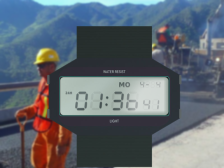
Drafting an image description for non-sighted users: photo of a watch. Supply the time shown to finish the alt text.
1:36:41
